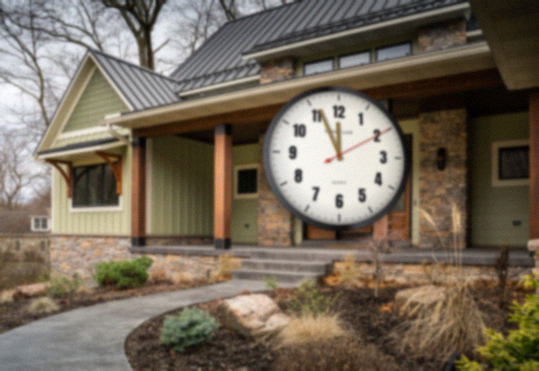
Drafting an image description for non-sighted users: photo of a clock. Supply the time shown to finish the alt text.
11:56:10
